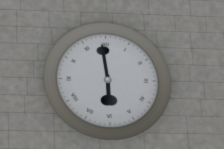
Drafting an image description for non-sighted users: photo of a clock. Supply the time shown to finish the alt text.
5:59
